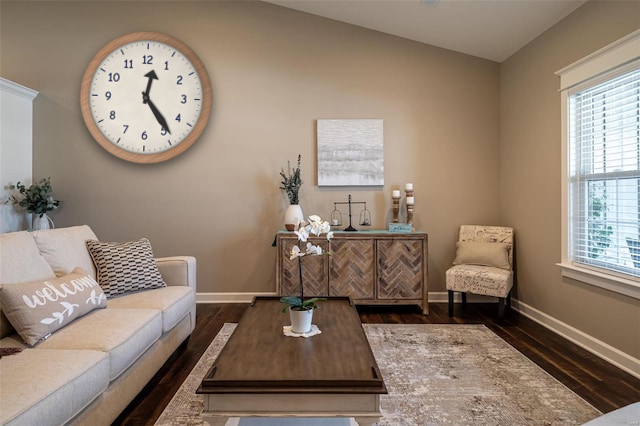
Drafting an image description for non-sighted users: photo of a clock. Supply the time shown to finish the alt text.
12:24
